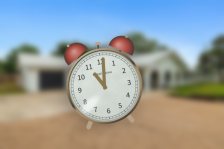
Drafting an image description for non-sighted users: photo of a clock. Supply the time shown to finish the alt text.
11:01
